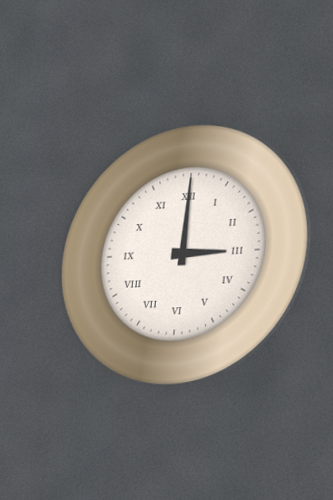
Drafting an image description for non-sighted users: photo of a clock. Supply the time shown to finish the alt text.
3:00
